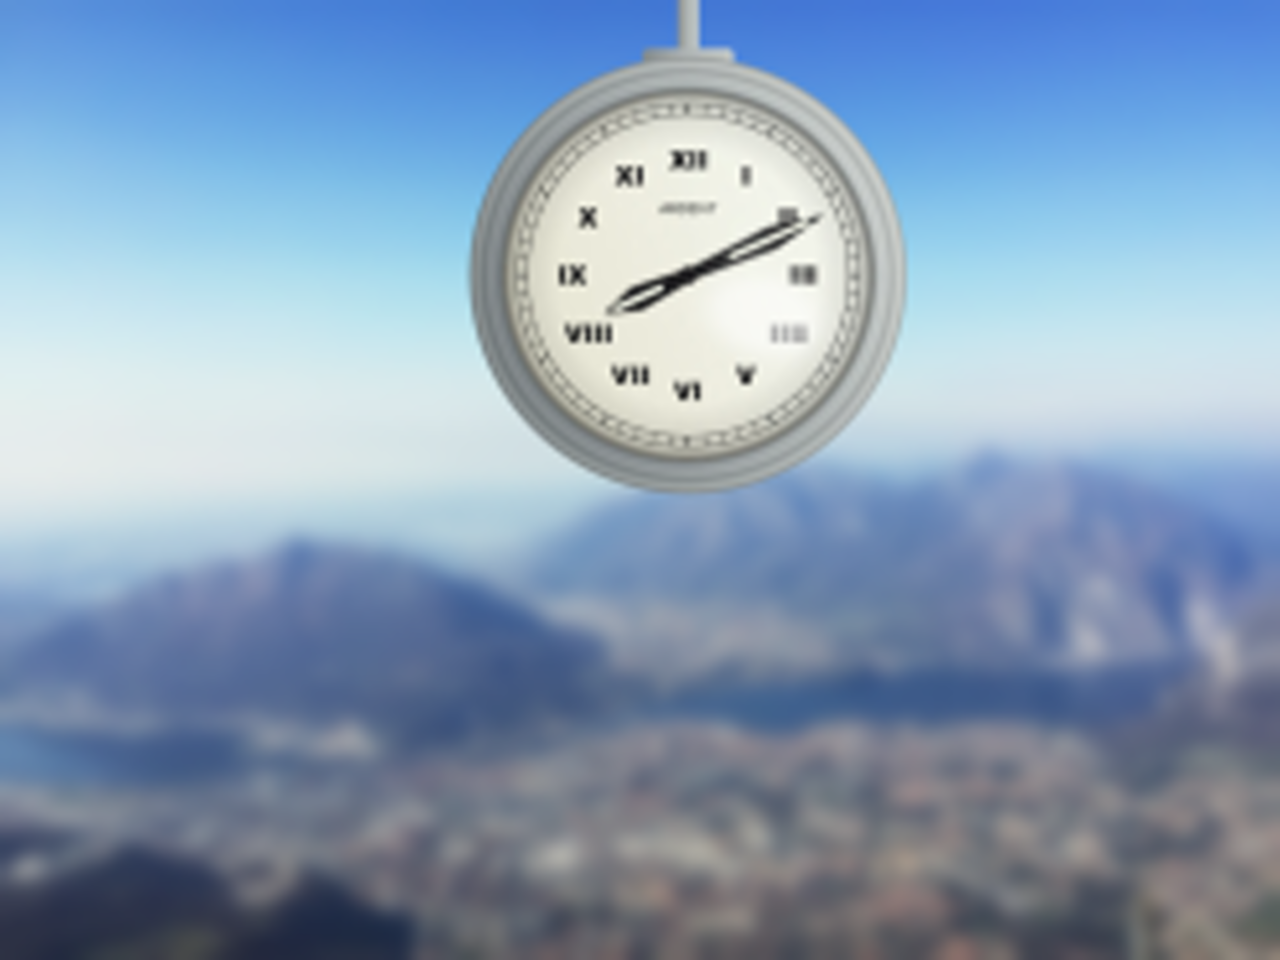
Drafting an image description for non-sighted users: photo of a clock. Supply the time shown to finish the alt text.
8:11
